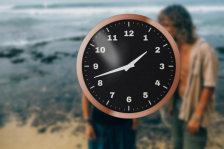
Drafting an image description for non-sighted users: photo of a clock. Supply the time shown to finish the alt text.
1:42
